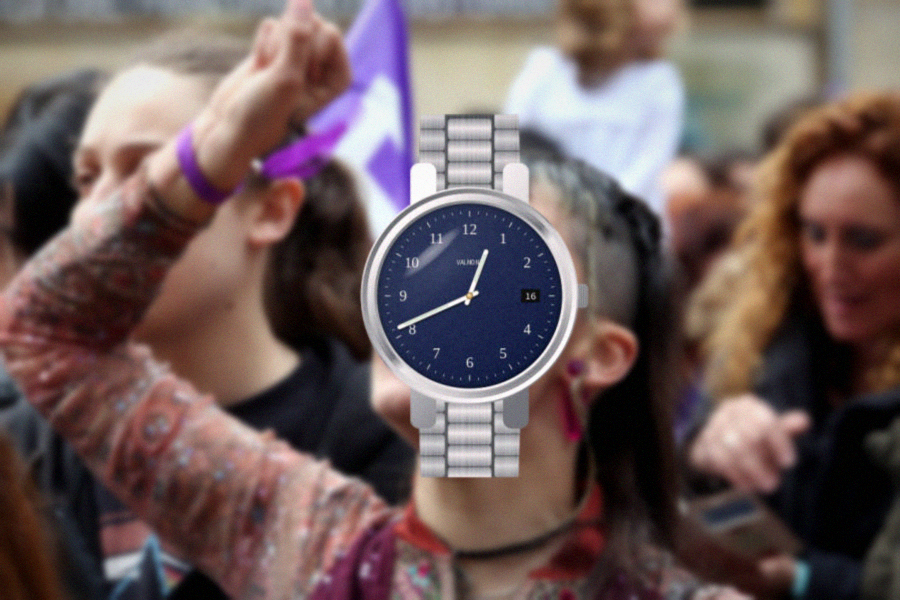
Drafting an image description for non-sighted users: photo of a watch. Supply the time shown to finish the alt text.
12:41
